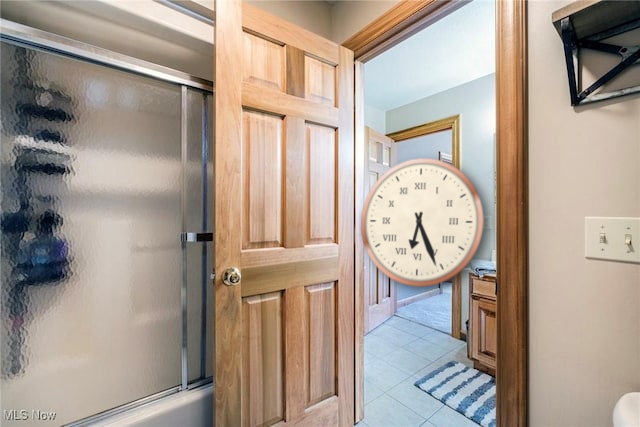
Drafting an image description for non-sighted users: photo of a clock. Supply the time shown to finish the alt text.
6:26
